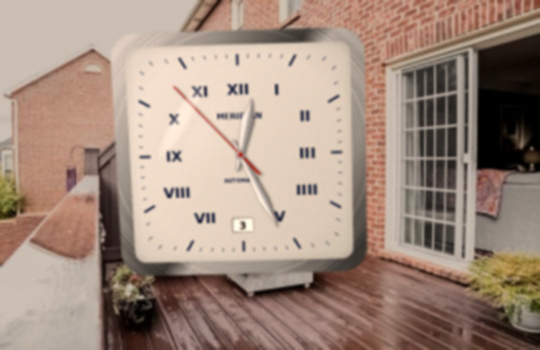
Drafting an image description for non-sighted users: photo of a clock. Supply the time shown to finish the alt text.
12:25:53
